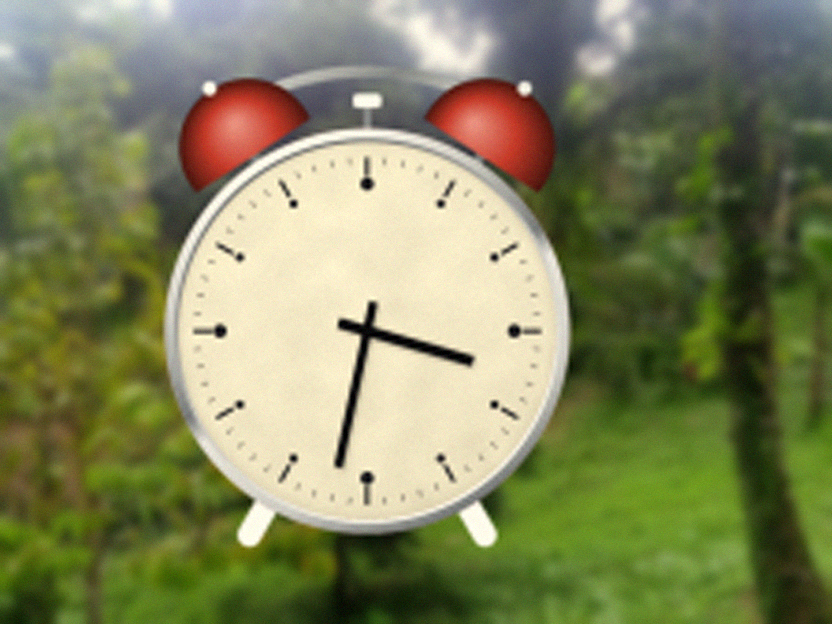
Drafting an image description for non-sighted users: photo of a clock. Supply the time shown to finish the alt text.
3:32
